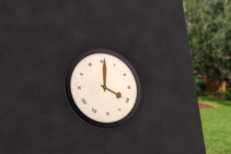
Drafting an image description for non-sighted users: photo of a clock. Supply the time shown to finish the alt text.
4:01
